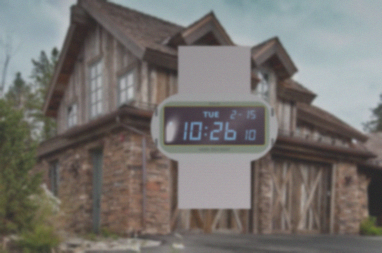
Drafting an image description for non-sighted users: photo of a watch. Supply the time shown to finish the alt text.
10:26
